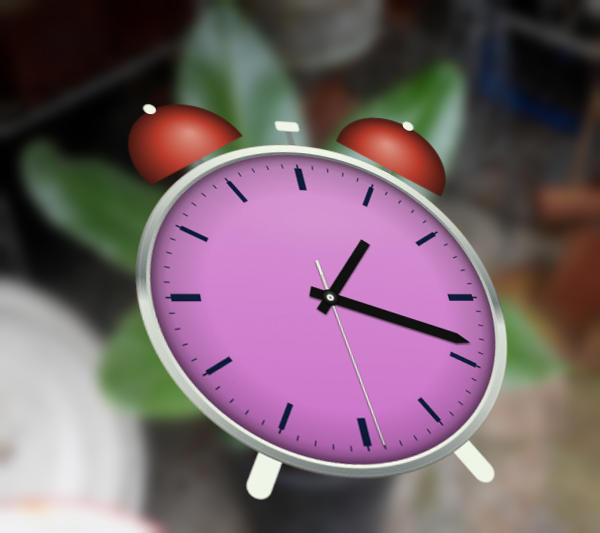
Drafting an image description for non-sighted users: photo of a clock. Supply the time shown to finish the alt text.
1:18:29
